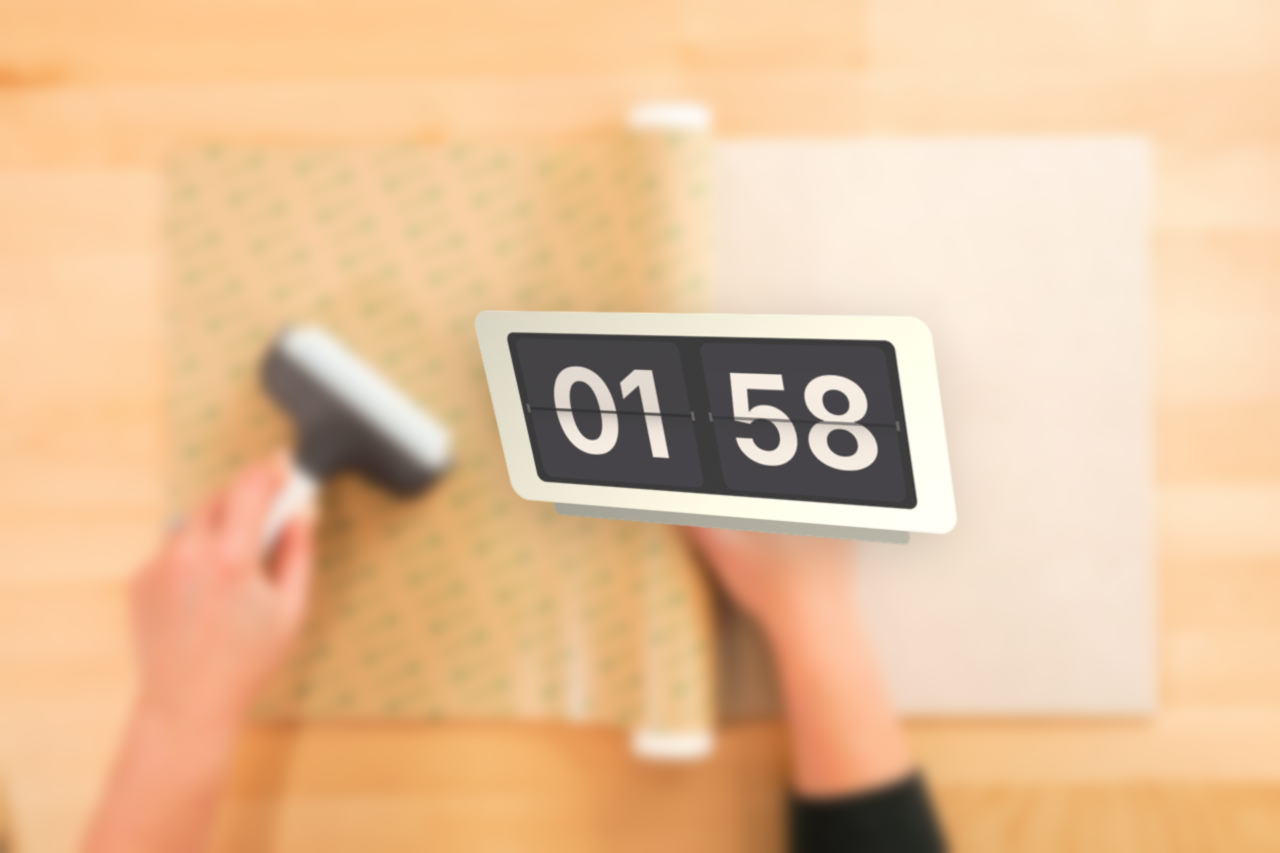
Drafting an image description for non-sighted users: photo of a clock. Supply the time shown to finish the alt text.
1:58
